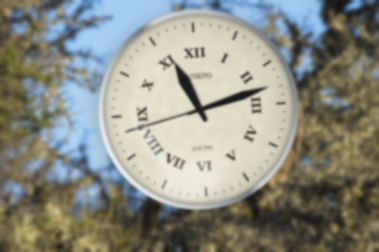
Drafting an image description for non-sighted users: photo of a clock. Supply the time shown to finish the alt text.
11:12:43
